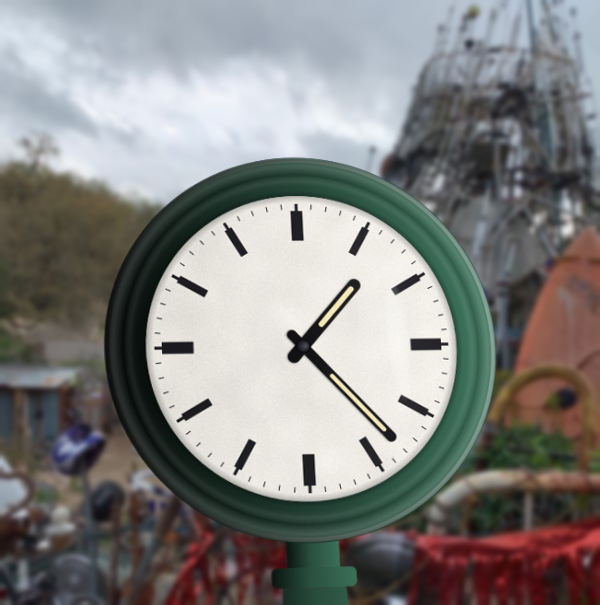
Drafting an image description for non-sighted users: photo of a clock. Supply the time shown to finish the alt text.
1:23
